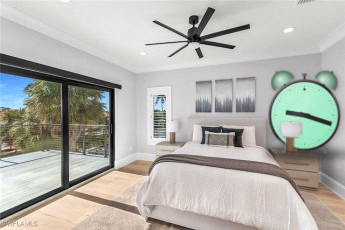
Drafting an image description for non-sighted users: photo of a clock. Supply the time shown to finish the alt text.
9:18
